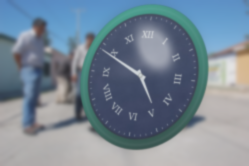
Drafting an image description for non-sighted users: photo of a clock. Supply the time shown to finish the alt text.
4:49
